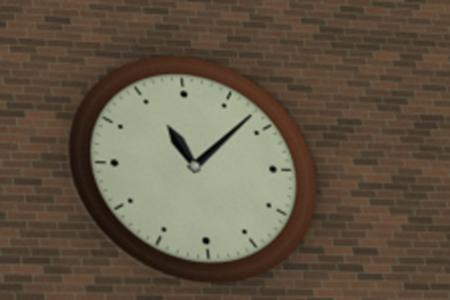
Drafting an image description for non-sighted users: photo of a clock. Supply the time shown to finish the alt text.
11:08
